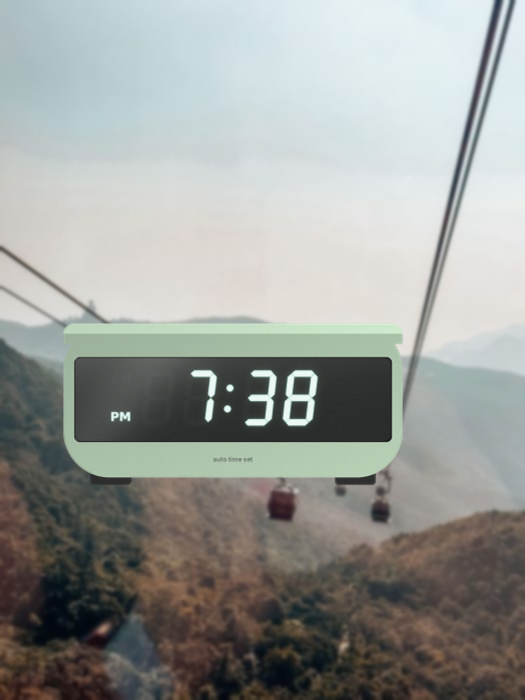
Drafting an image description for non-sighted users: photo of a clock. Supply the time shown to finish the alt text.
7:38
